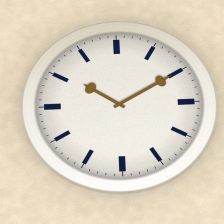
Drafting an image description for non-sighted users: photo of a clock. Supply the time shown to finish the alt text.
10:10
